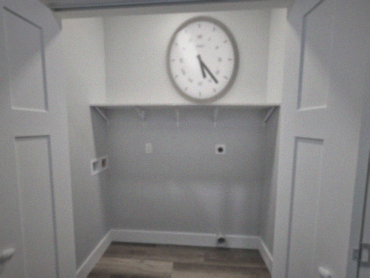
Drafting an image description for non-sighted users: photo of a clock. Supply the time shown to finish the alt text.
5:23
